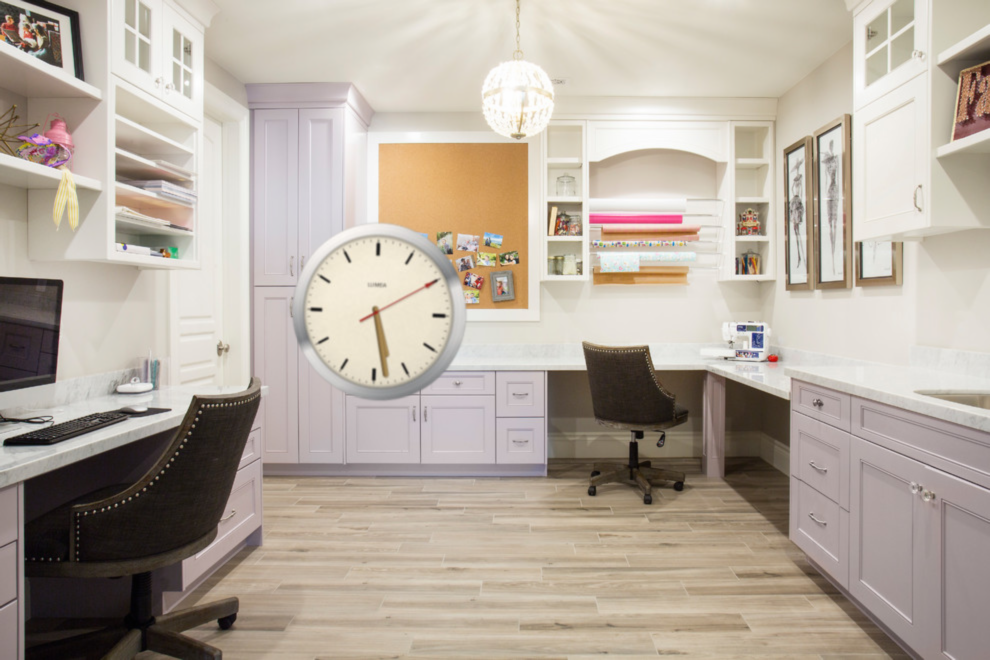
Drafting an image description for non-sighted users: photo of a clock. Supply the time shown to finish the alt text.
5:28:10
